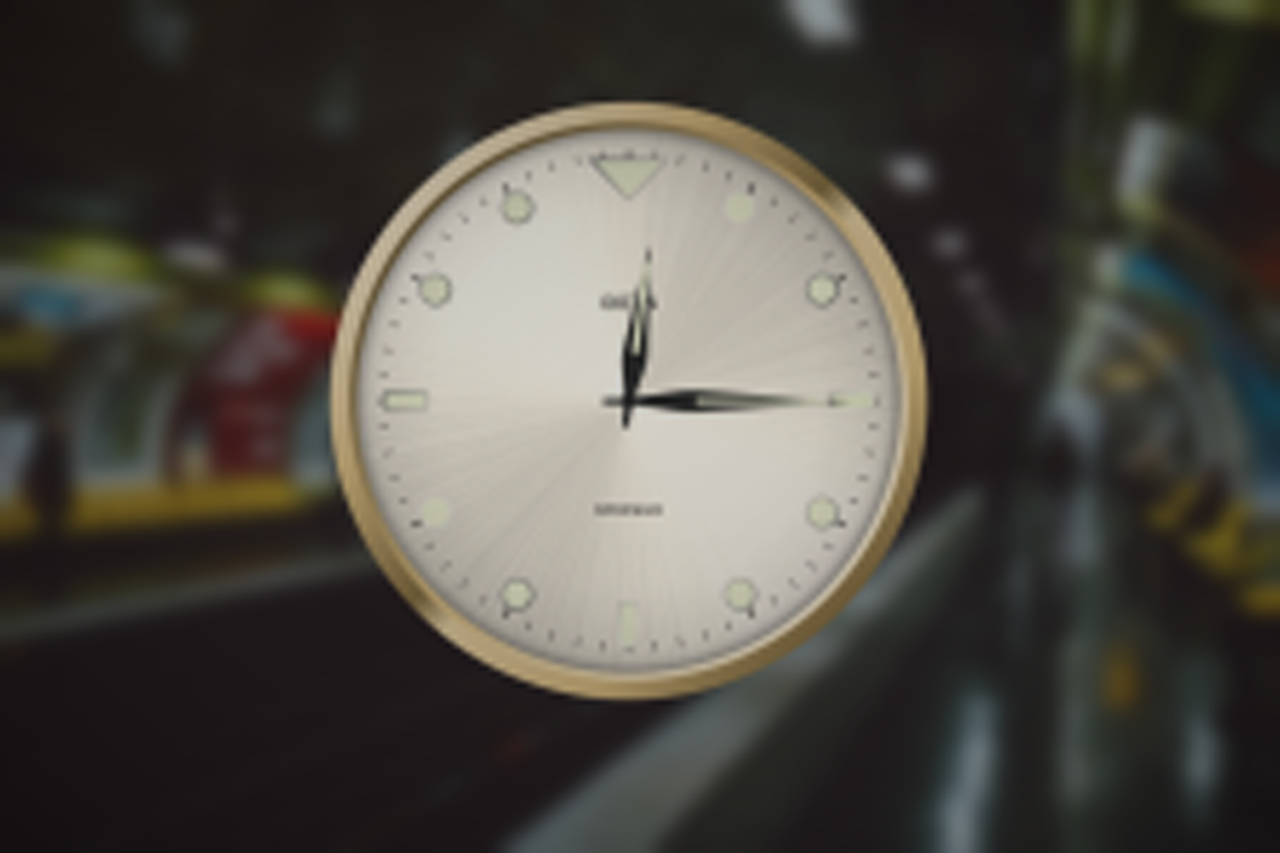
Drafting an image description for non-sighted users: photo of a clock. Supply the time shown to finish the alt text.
12:15
